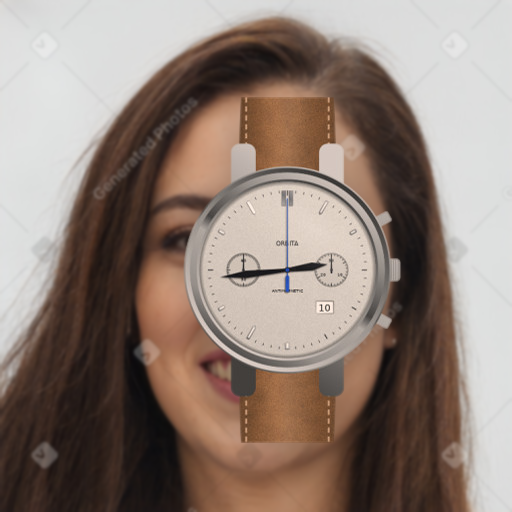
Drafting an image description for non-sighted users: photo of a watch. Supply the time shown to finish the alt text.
2:44
